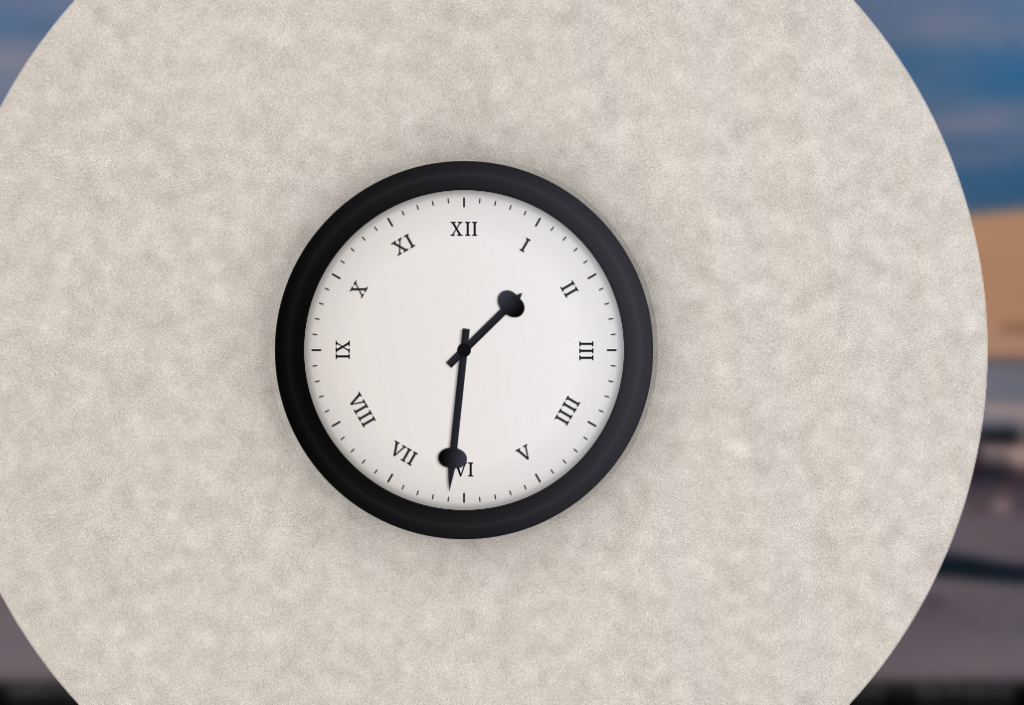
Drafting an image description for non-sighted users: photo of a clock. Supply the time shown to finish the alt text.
1:31
